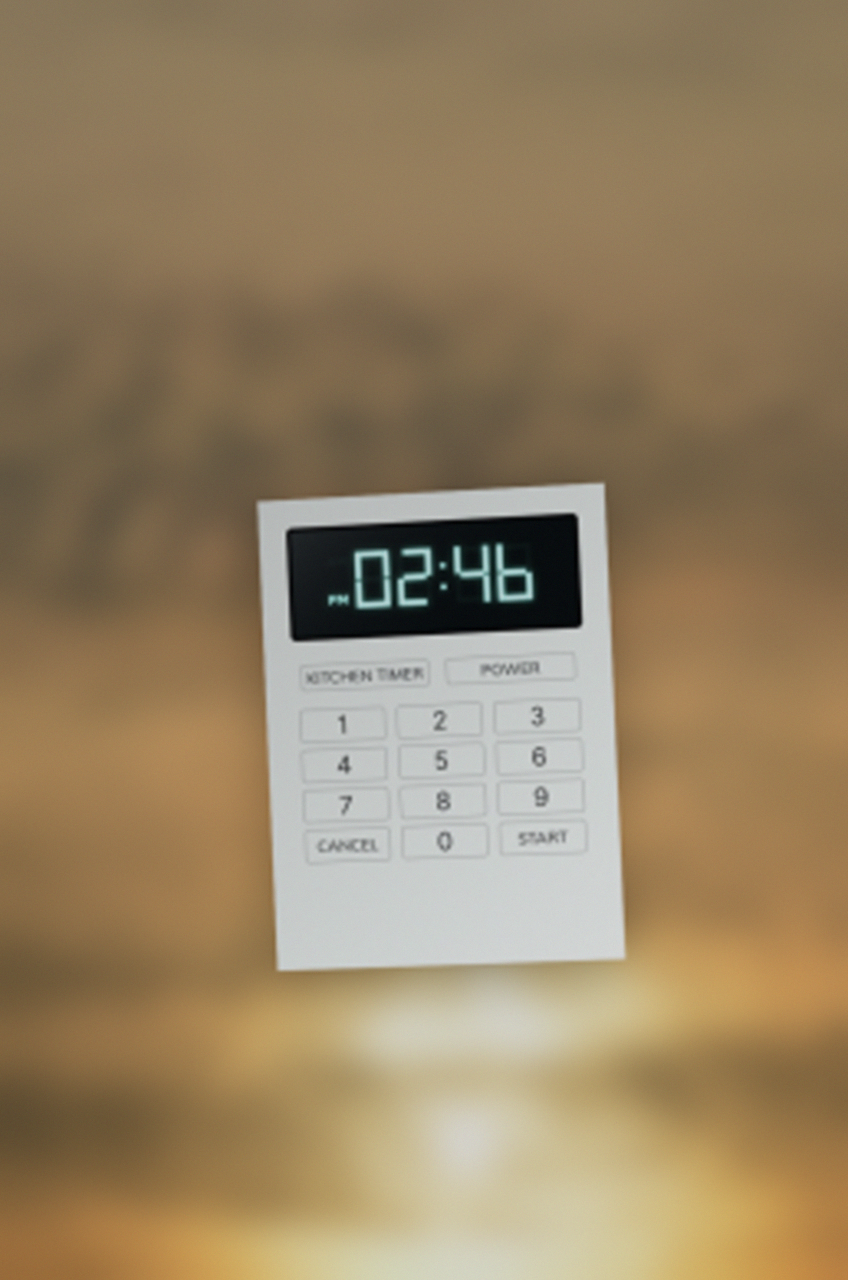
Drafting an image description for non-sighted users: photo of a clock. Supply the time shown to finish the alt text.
2:46
